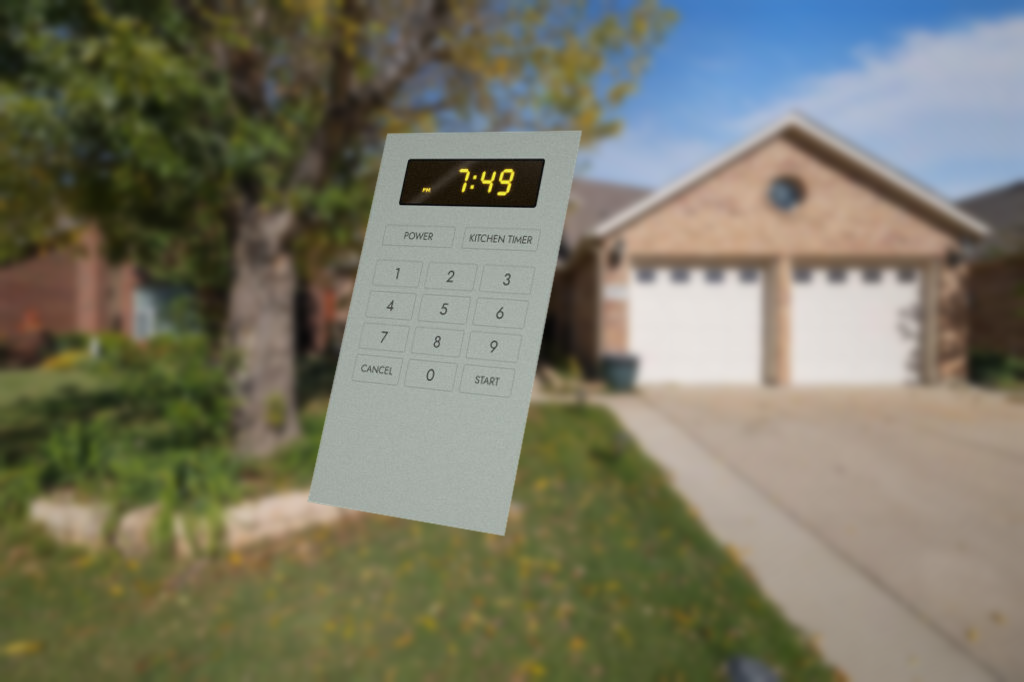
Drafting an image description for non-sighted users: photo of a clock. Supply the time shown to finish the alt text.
7:49
